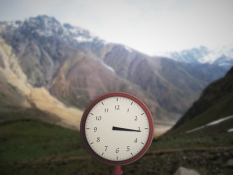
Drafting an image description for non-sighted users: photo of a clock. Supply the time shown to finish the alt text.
3:16
